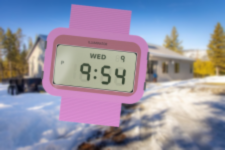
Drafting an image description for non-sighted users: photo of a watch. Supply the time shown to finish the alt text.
9:54
